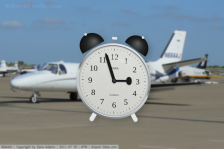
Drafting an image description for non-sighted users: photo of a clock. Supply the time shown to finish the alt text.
2:57
